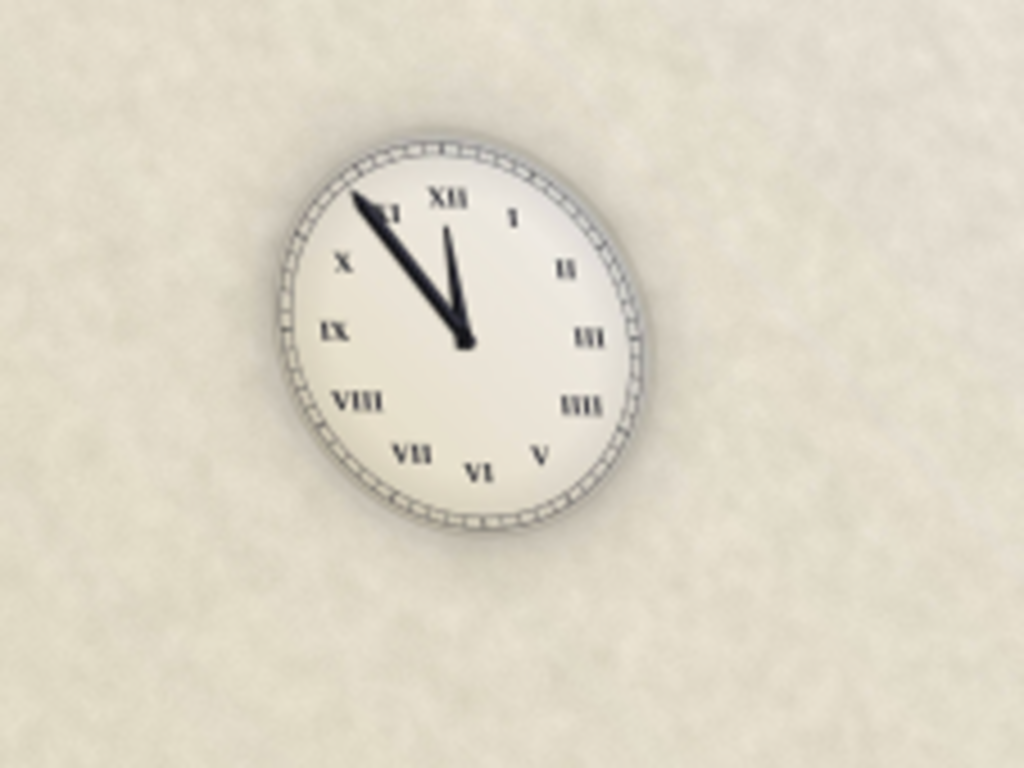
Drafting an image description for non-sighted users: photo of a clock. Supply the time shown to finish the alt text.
11:54
